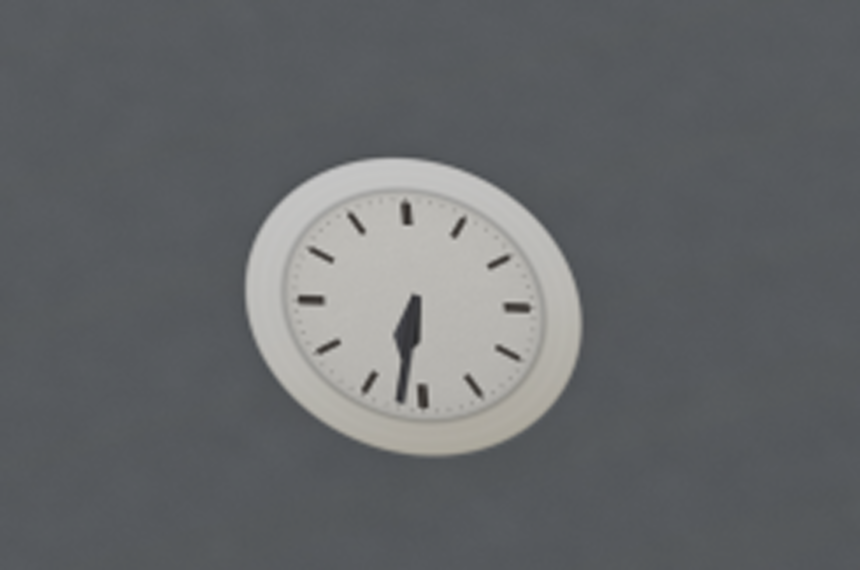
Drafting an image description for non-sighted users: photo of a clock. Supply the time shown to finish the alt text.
6:32
